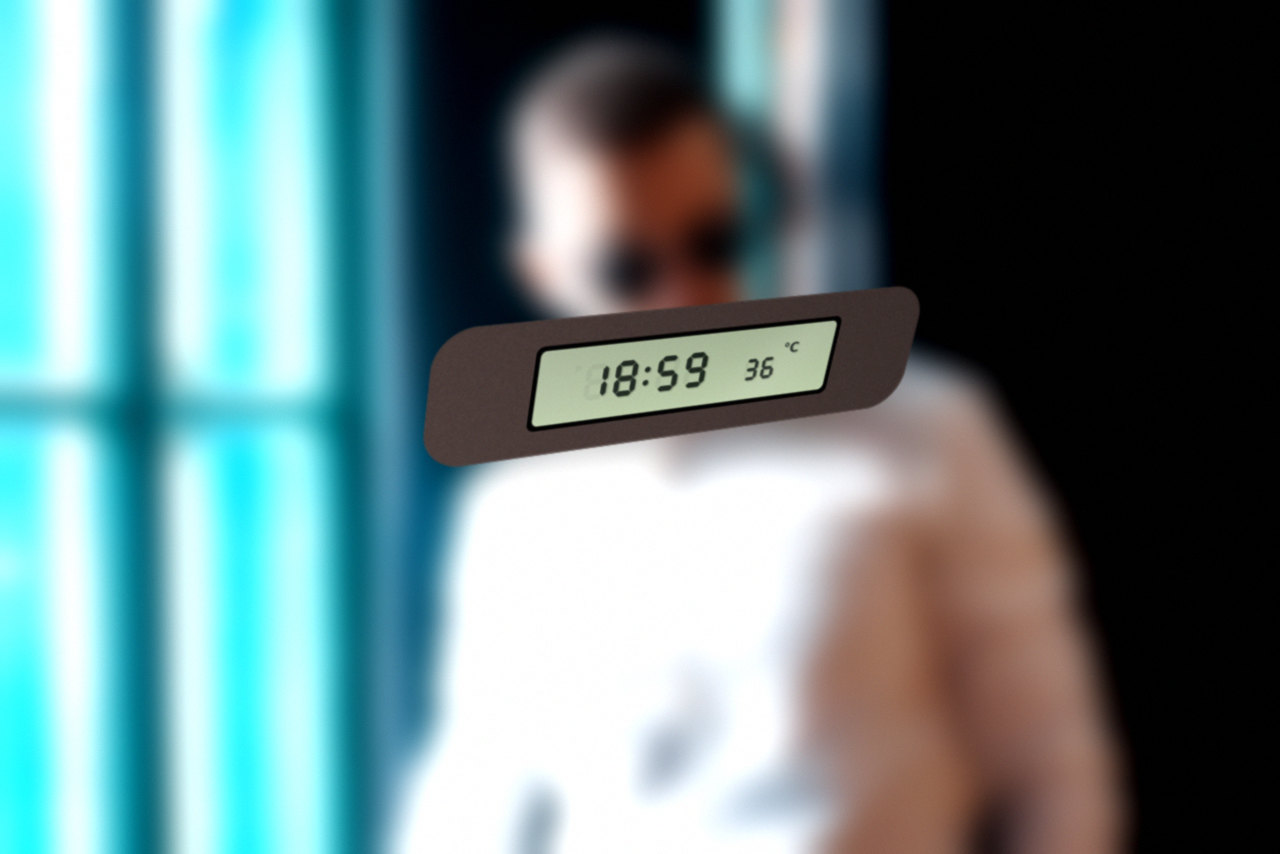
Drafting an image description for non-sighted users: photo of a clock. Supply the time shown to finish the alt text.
18:59
